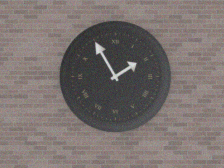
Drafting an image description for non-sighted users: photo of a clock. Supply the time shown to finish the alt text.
1:55
